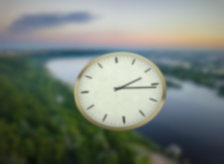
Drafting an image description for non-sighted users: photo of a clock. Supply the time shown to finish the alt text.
2:16
